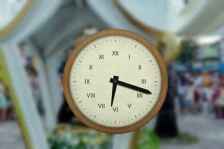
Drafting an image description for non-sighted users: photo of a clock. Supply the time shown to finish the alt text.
6:18
